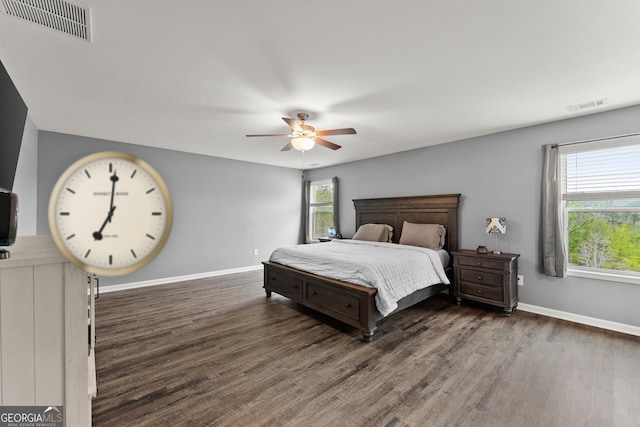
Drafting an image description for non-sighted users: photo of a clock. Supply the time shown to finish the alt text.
7:01
